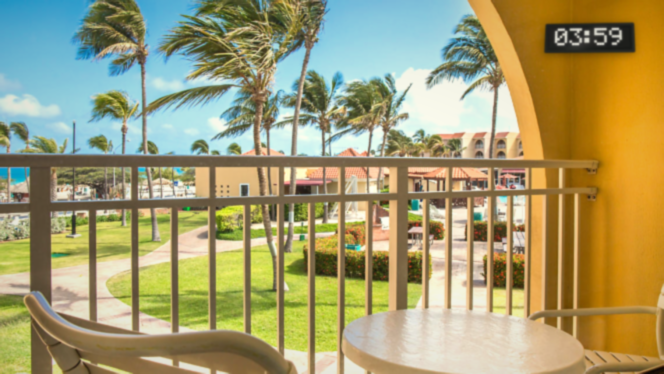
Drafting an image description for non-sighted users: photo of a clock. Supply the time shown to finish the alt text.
3:59
